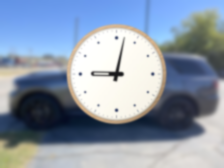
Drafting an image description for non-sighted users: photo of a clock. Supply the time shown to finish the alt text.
9:02
